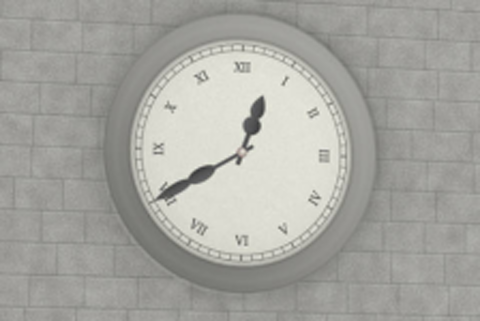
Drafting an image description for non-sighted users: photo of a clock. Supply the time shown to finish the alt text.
12:40
